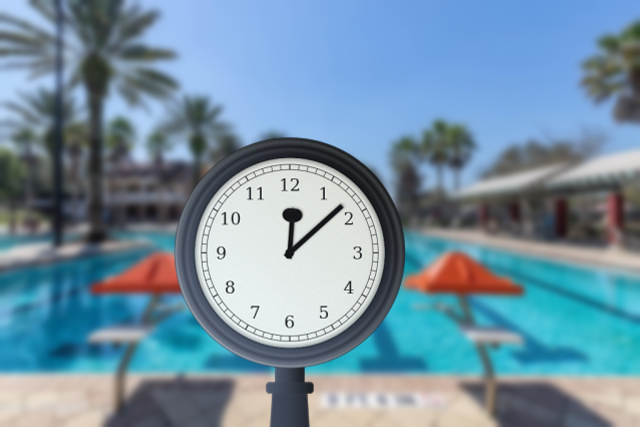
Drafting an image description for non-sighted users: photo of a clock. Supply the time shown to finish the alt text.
12:08
